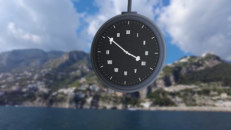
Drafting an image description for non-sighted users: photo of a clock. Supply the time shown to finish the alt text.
3:51
